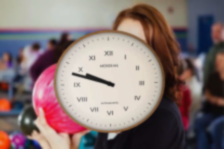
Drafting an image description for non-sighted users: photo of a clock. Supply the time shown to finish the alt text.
9:48
